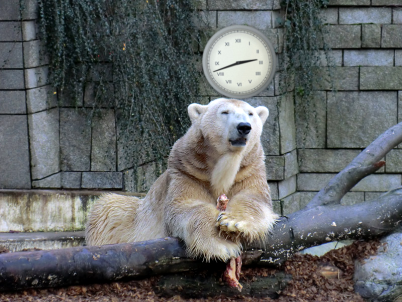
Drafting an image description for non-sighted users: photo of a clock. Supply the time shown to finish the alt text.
2:42
